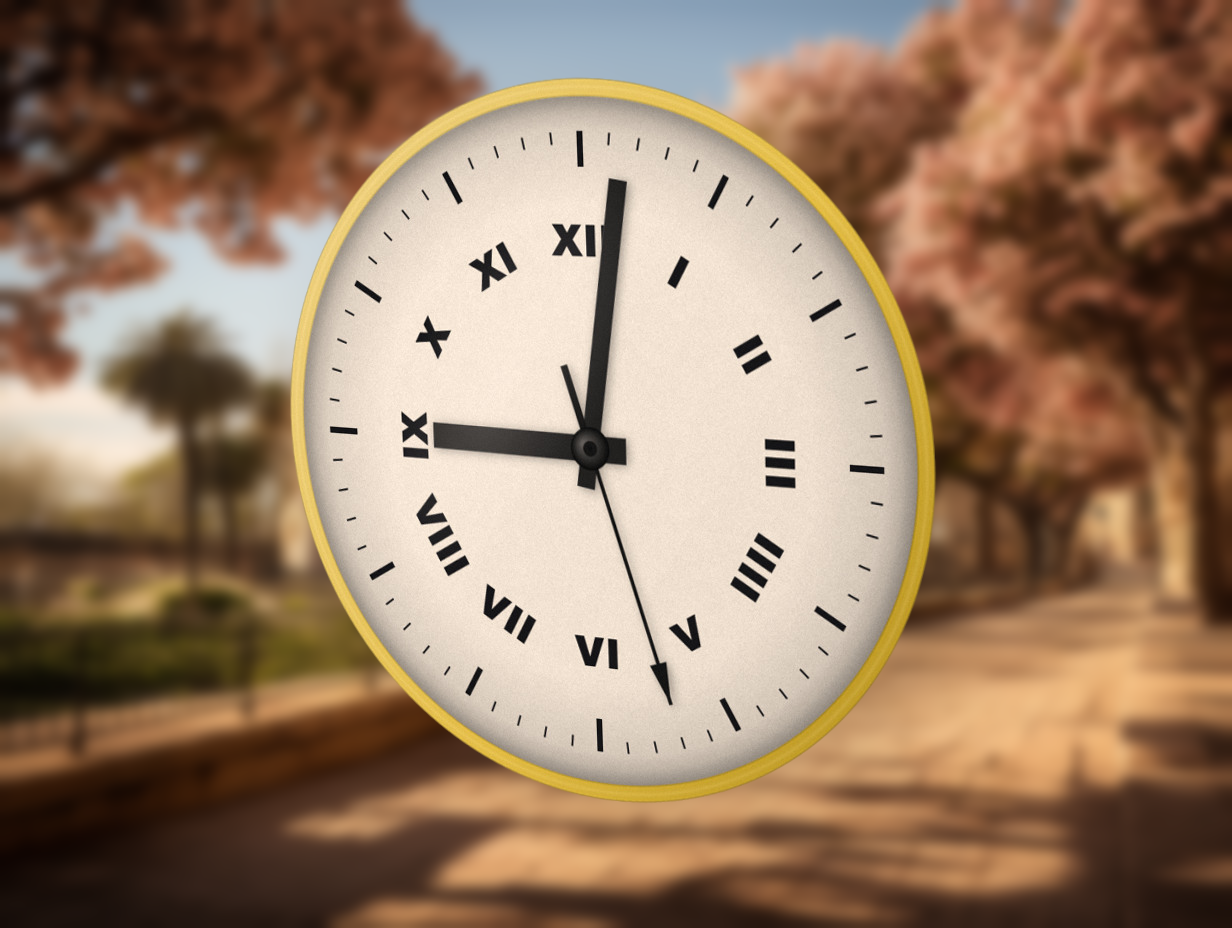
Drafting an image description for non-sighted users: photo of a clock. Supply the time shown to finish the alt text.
9:01:27
